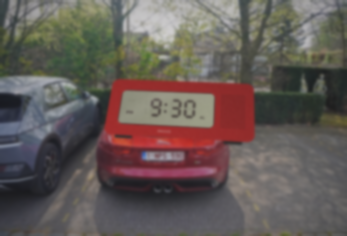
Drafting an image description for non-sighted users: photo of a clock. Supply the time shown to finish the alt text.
9:30
